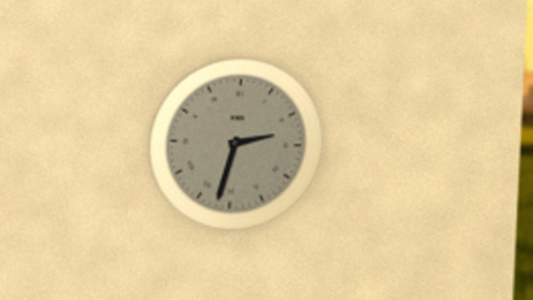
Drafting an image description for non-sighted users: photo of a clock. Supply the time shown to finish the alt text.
2:32
